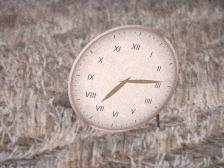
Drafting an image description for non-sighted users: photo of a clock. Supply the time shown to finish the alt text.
7:14
